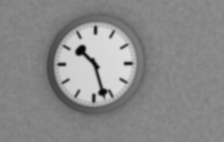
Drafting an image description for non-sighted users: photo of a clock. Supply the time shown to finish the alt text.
10:27
